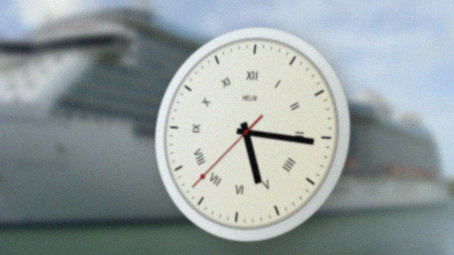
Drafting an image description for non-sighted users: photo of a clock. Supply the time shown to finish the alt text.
5:15:37
